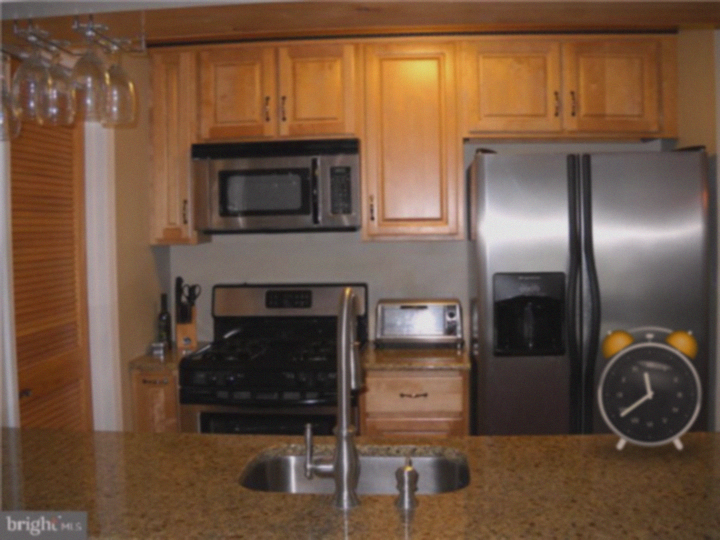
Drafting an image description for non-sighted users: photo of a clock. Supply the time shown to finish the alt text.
11:39
